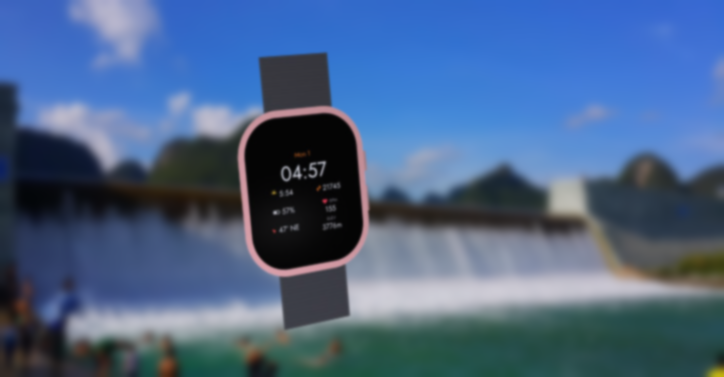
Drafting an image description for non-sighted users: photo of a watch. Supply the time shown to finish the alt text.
4:57
